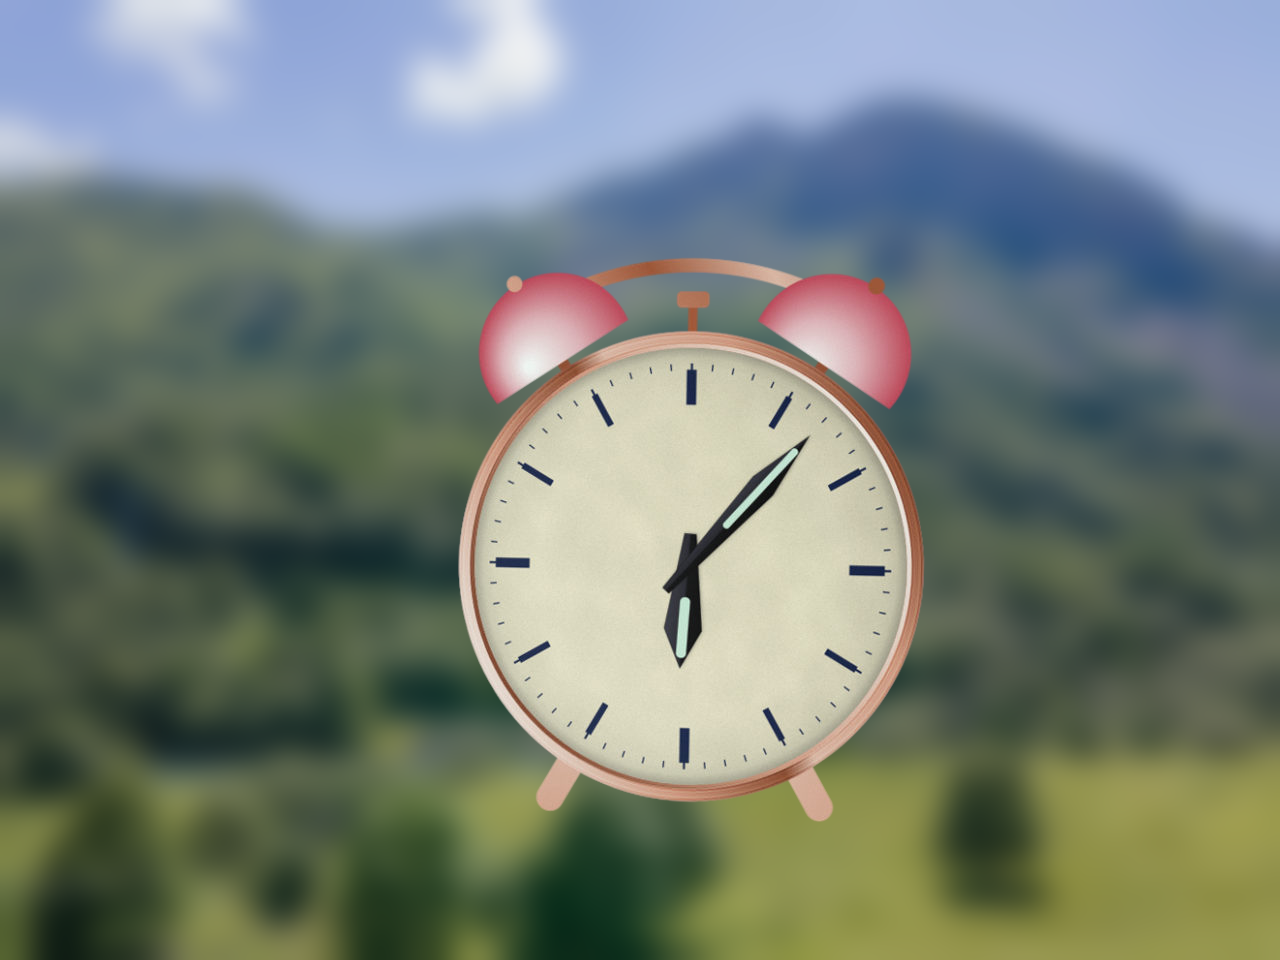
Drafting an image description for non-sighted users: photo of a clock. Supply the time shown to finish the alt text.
6:07
